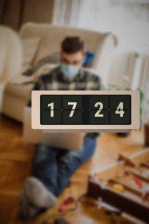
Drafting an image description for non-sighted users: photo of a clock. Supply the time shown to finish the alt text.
17:24
